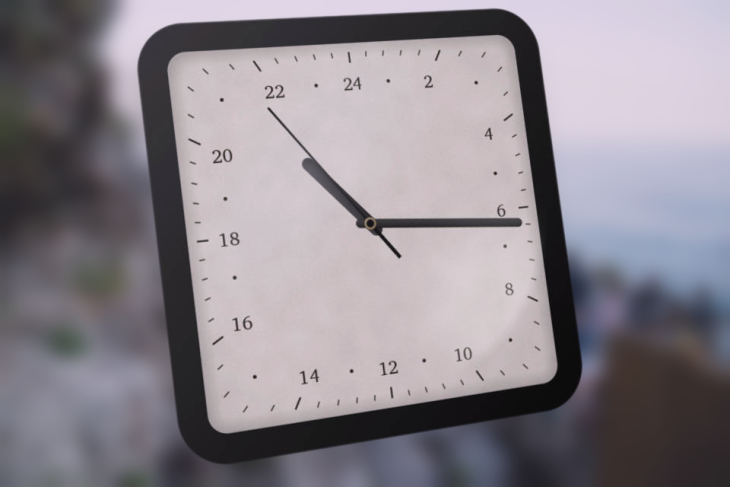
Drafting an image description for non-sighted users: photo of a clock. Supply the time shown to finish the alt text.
21:15:54
